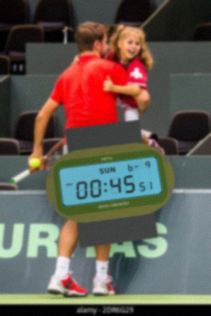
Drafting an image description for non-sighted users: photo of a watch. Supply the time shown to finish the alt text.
0:45
